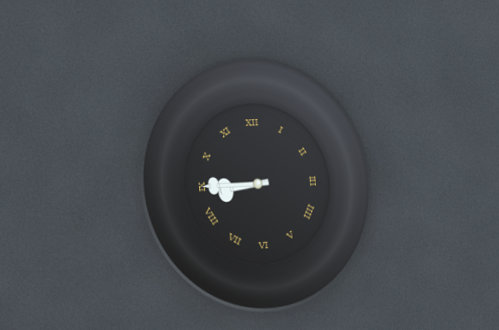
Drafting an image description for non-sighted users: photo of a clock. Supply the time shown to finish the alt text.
8:45
